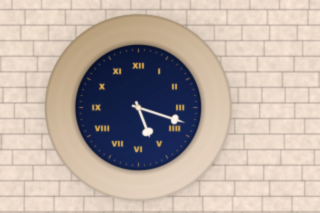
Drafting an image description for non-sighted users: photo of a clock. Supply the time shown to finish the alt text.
5:18
